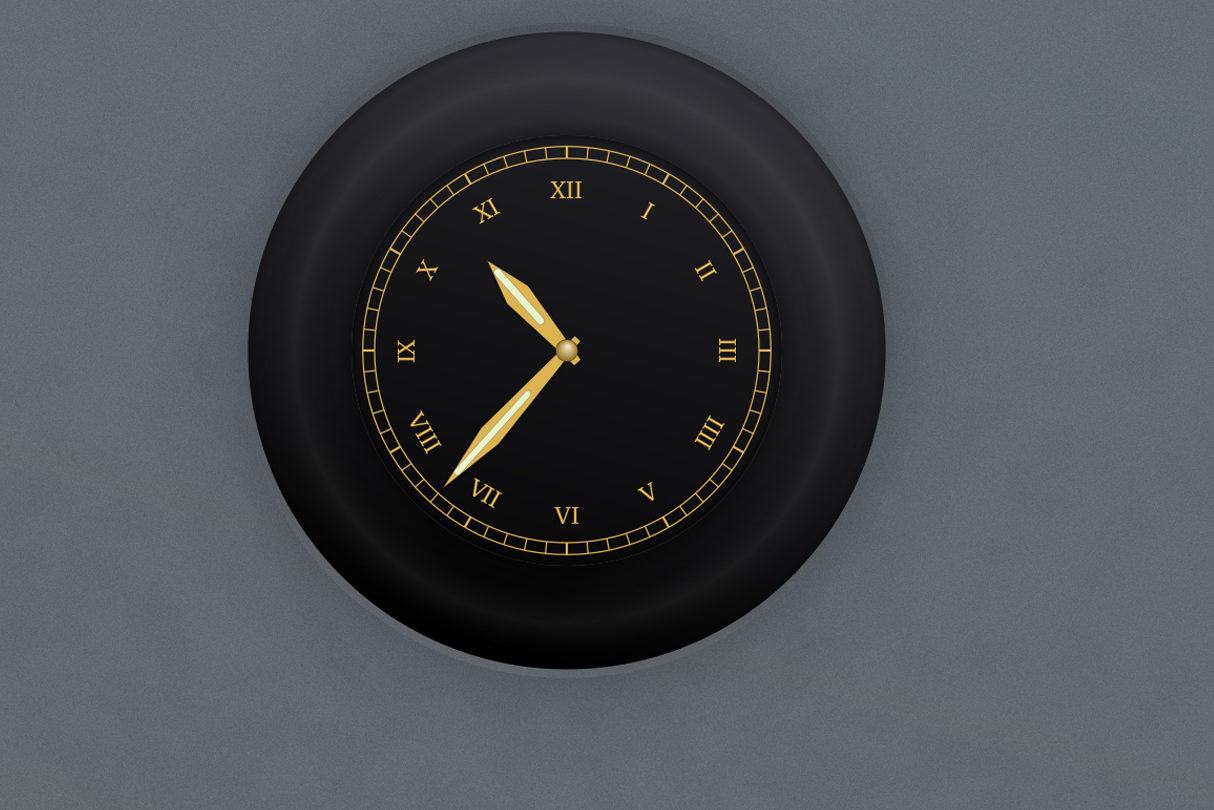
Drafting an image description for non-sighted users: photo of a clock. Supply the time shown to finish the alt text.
10:37
